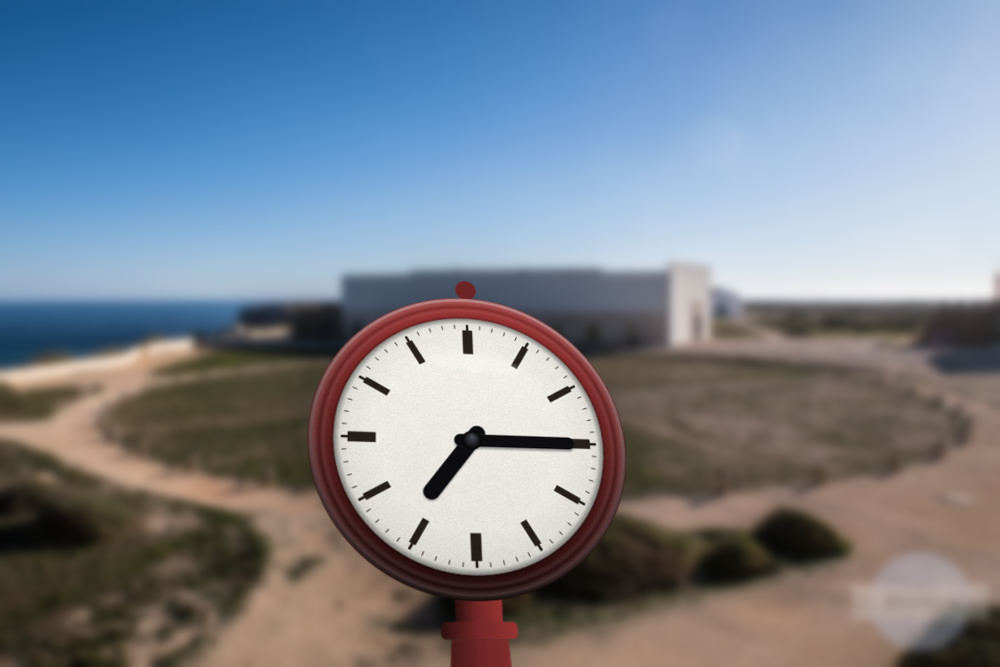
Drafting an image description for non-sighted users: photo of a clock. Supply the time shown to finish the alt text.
7:15
